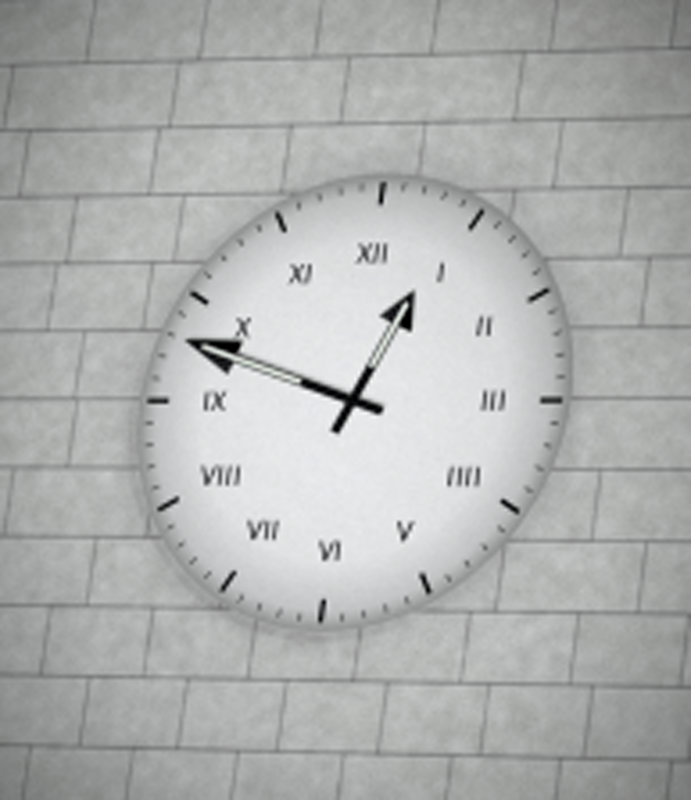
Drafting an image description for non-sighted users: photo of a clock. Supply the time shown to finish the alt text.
12:48
